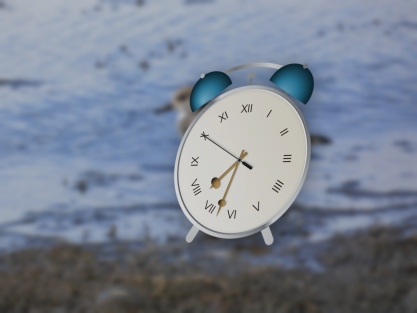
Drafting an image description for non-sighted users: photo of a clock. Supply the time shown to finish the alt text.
7:32:50
